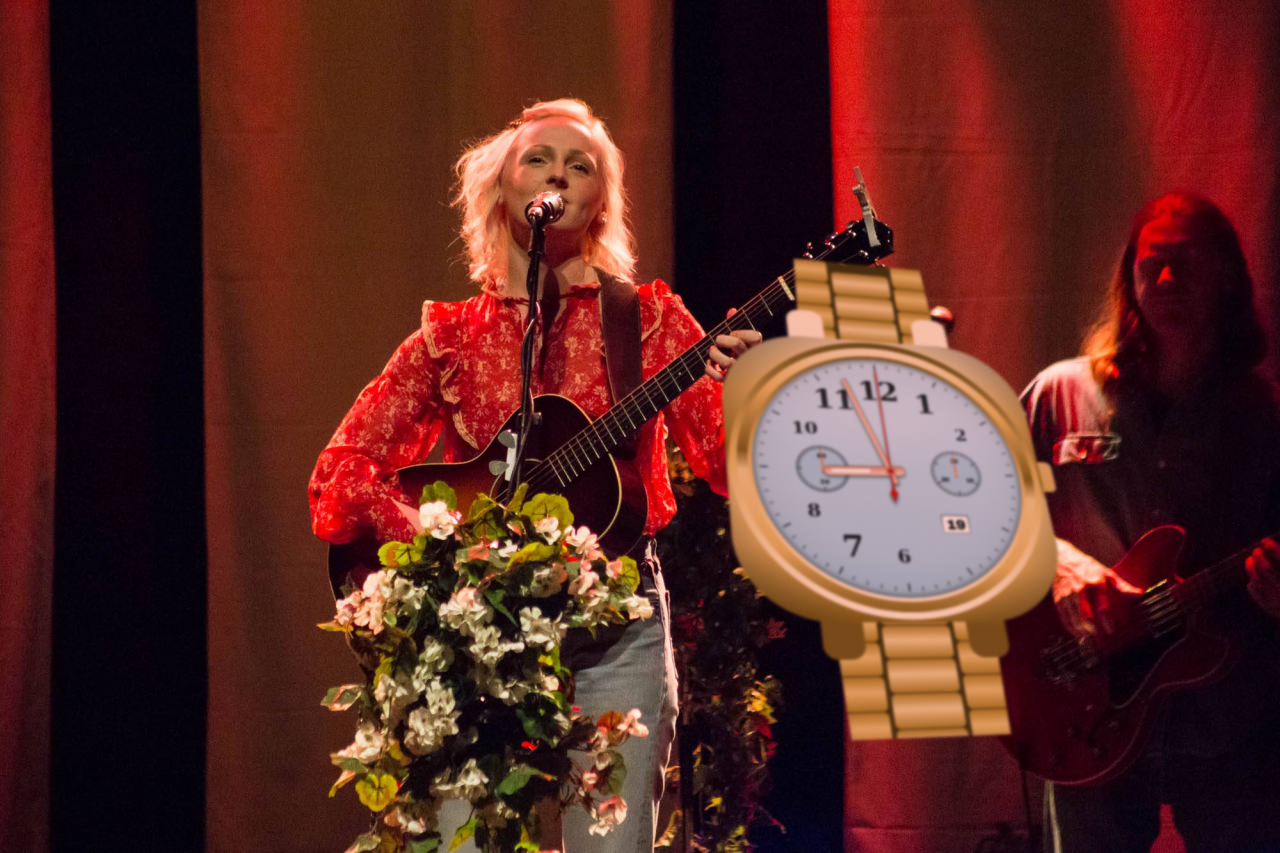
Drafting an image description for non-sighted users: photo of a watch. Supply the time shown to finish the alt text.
8:57
